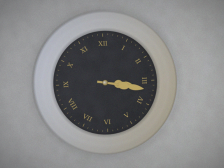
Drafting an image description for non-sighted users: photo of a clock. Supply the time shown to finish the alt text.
3:17
